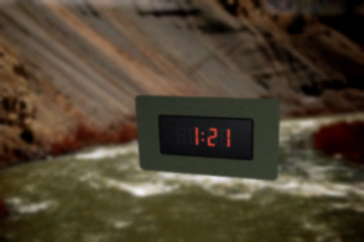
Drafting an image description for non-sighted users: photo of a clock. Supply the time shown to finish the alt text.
1:21
